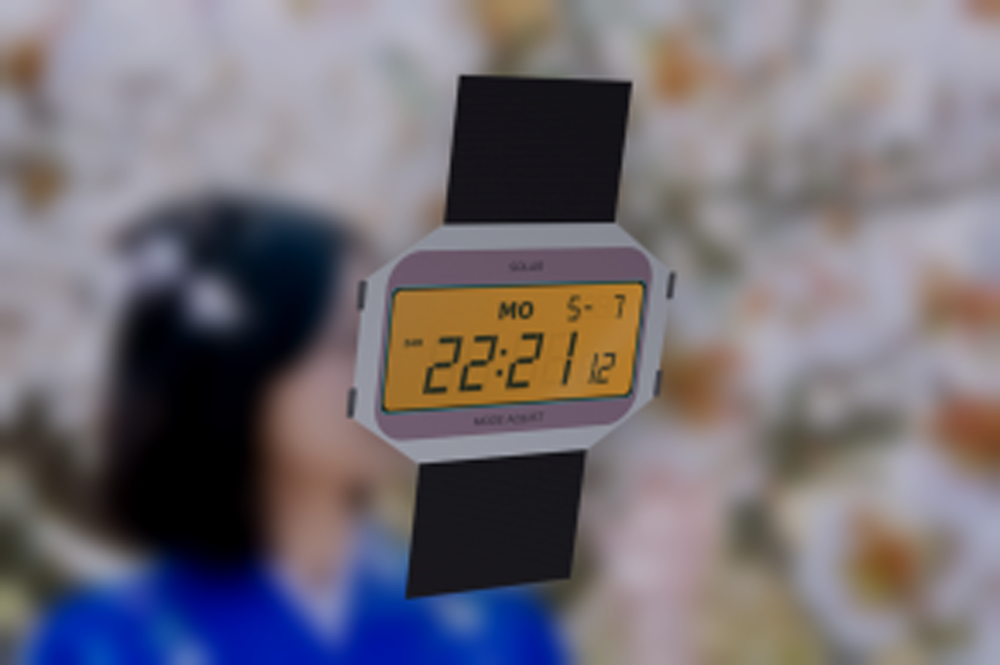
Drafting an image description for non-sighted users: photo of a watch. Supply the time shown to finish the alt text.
22:21:12
